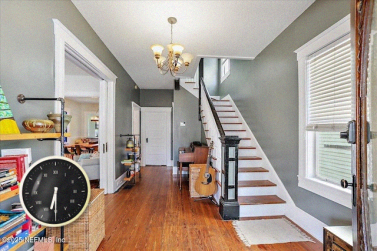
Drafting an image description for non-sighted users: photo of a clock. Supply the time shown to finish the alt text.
6:30
